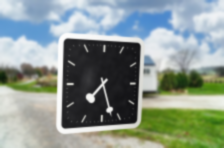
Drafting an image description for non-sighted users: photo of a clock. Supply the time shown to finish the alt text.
7:27
